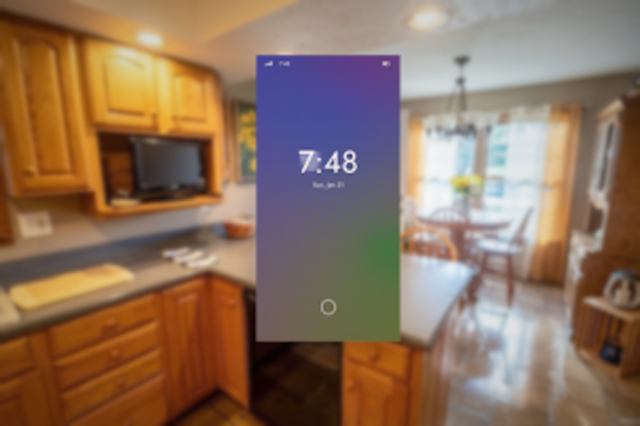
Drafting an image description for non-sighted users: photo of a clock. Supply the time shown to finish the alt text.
7:48
